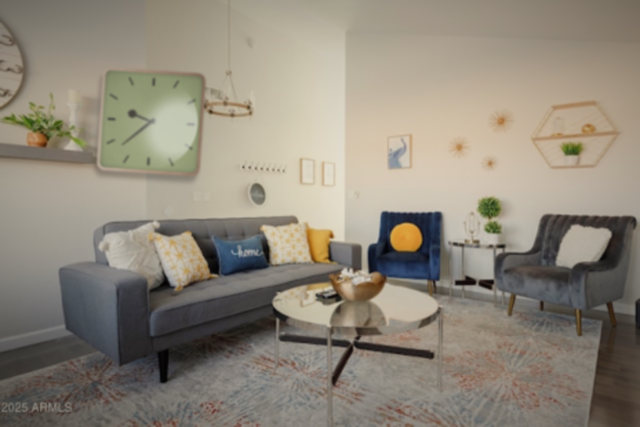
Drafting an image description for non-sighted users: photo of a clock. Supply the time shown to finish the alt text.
9:38
